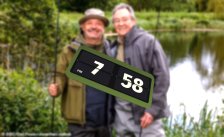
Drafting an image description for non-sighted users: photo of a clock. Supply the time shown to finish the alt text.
7:58
